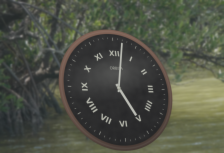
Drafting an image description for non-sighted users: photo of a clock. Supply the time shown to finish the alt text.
5:02
